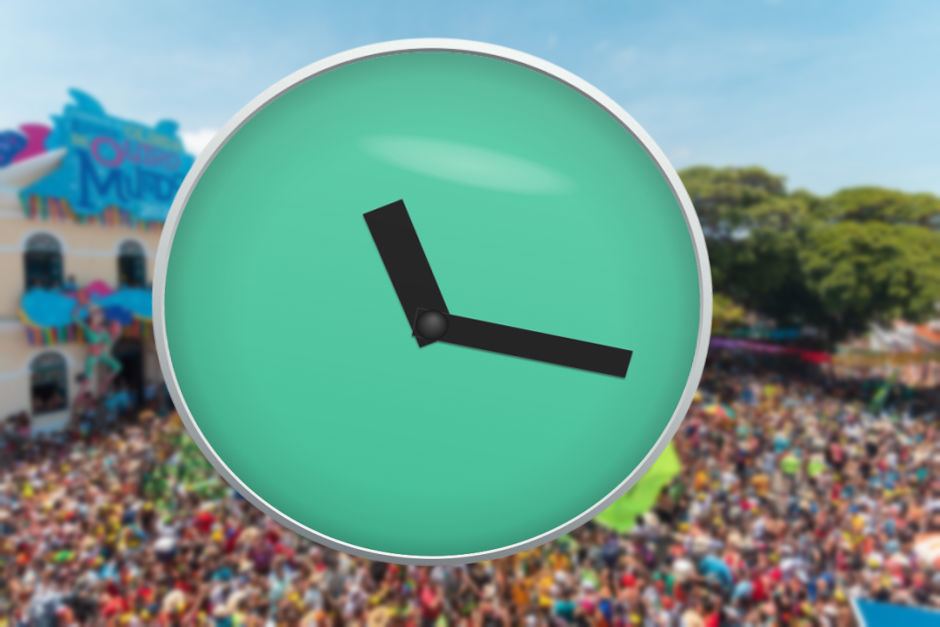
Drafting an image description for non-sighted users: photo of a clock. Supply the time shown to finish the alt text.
11:17
